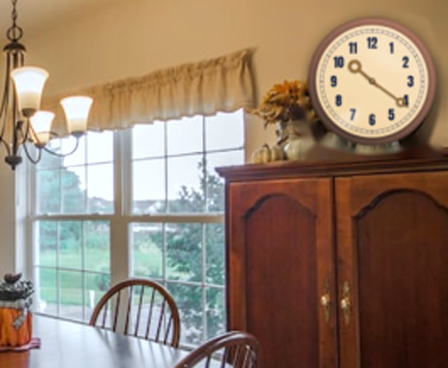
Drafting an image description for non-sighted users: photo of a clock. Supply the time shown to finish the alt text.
10:21
